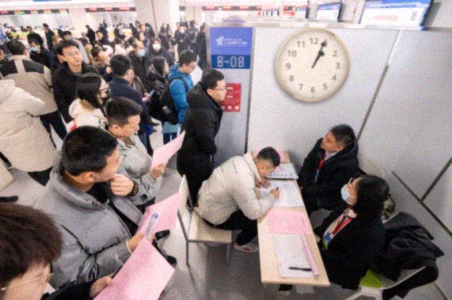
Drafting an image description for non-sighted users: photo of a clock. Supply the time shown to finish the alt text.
1:04
